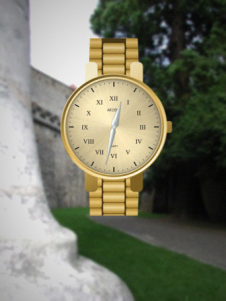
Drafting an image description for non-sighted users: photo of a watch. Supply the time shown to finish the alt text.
12:32
